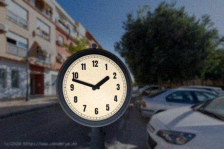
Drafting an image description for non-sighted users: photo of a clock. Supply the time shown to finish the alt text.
1:48
